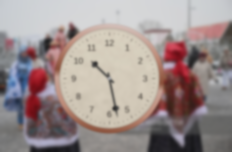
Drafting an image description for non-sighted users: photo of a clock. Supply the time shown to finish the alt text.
10:28
